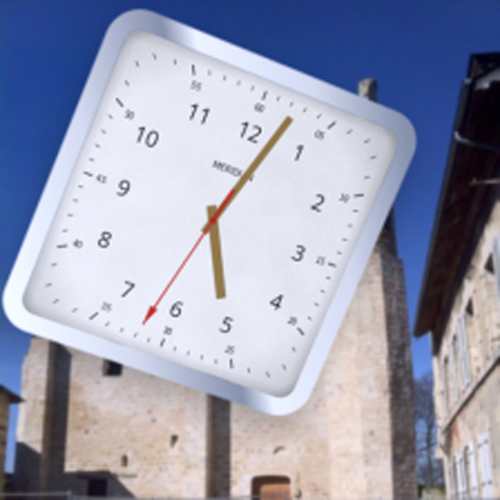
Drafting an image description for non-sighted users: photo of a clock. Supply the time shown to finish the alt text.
5:02:32
